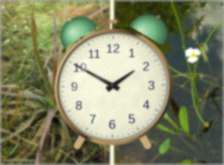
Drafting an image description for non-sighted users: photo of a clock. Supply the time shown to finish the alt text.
1:50
